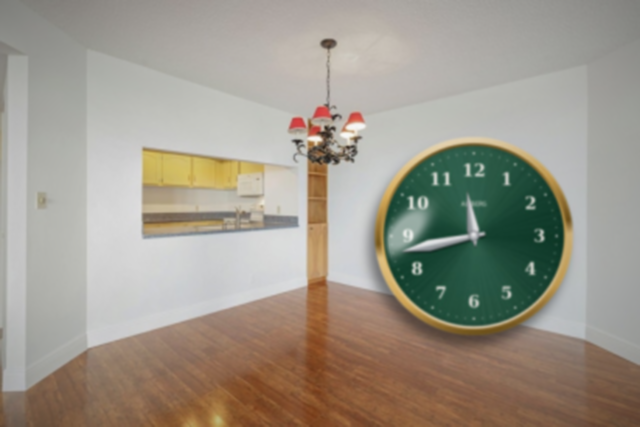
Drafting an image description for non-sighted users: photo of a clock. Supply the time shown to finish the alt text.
11:43
